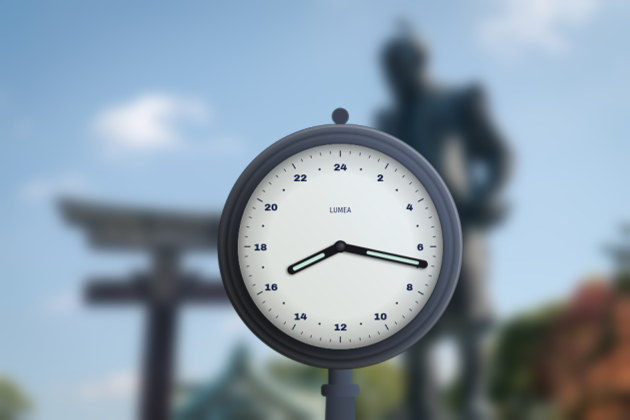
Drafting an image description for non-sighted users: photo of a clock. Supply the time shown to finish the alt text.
16:17
